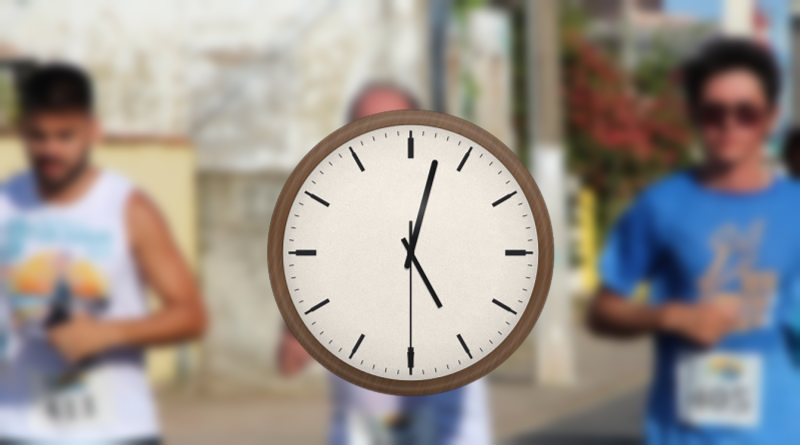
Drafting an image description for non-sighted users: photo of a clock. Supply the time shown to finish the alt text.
5:02:30
